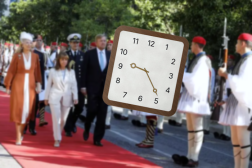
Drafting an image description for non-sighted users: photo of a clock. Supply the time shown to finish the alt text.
9:24
